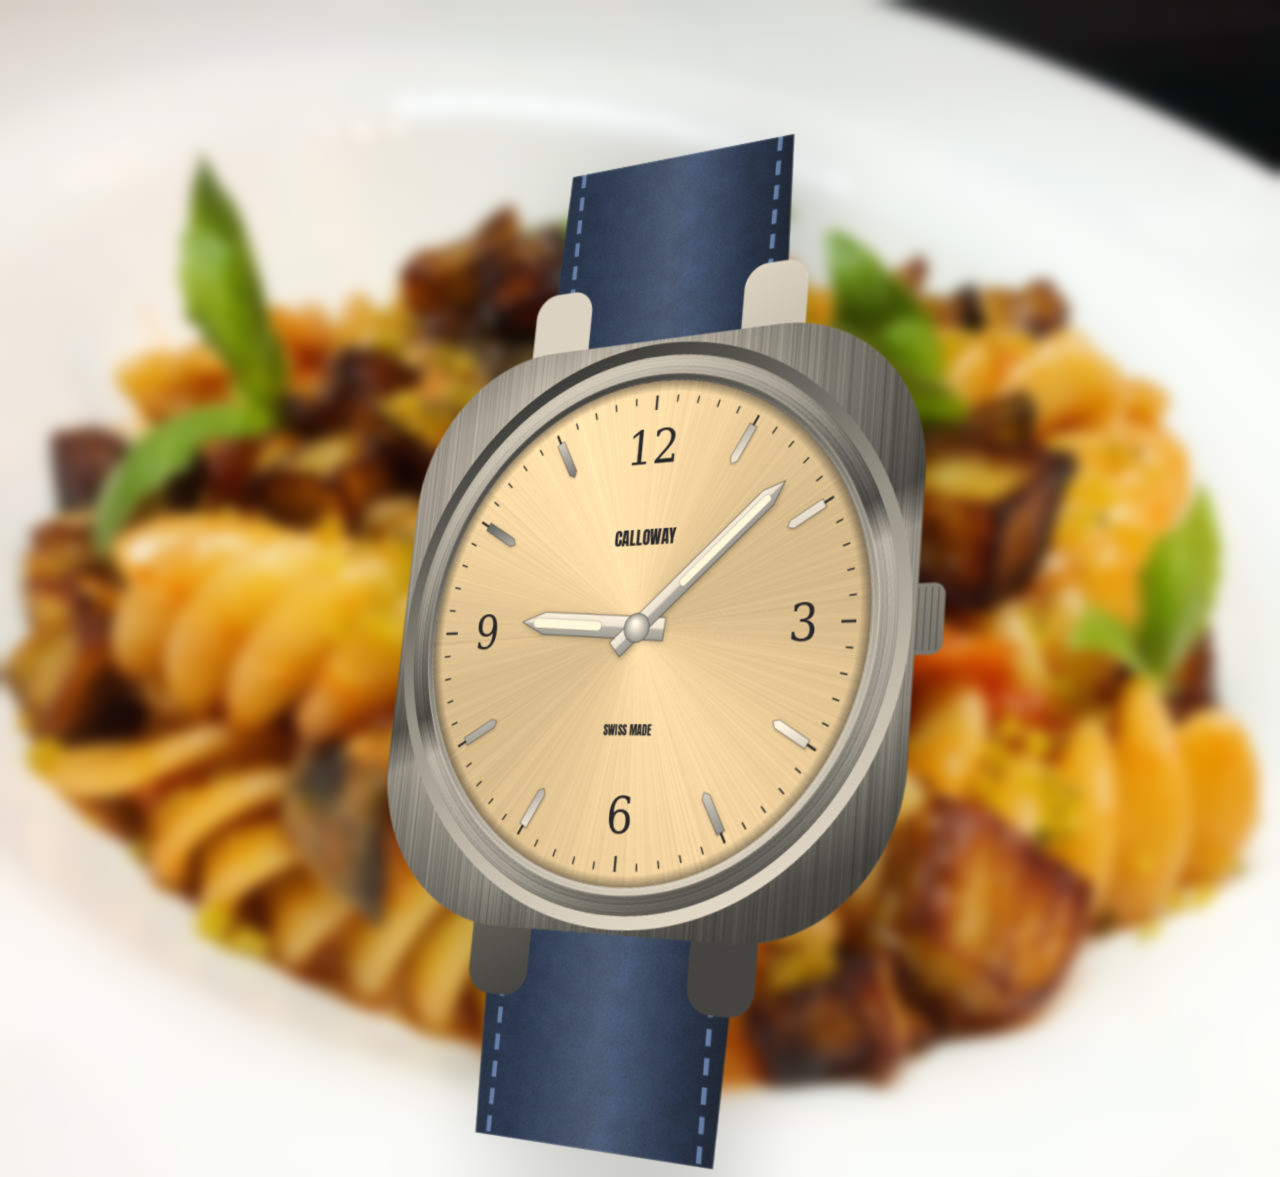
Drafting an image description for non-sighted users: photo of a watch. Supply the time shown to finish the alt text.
9:08
